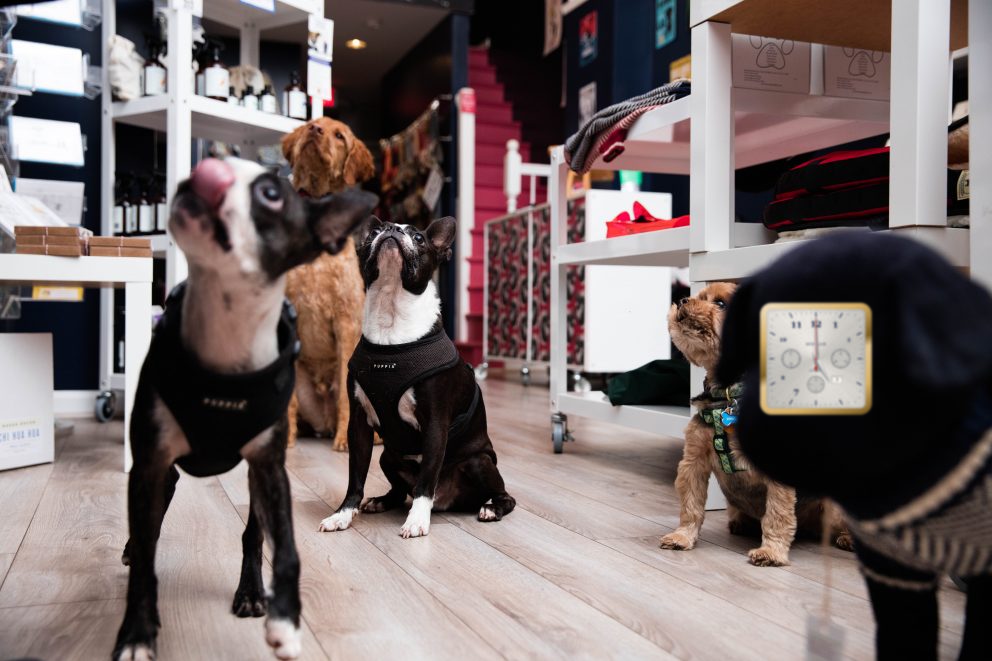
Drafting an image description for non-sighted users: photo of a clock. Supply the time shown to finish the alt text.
5:00
